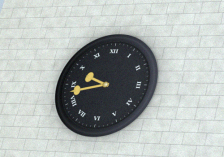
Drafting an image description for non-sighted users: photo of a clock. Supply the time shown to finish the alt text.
9:43
